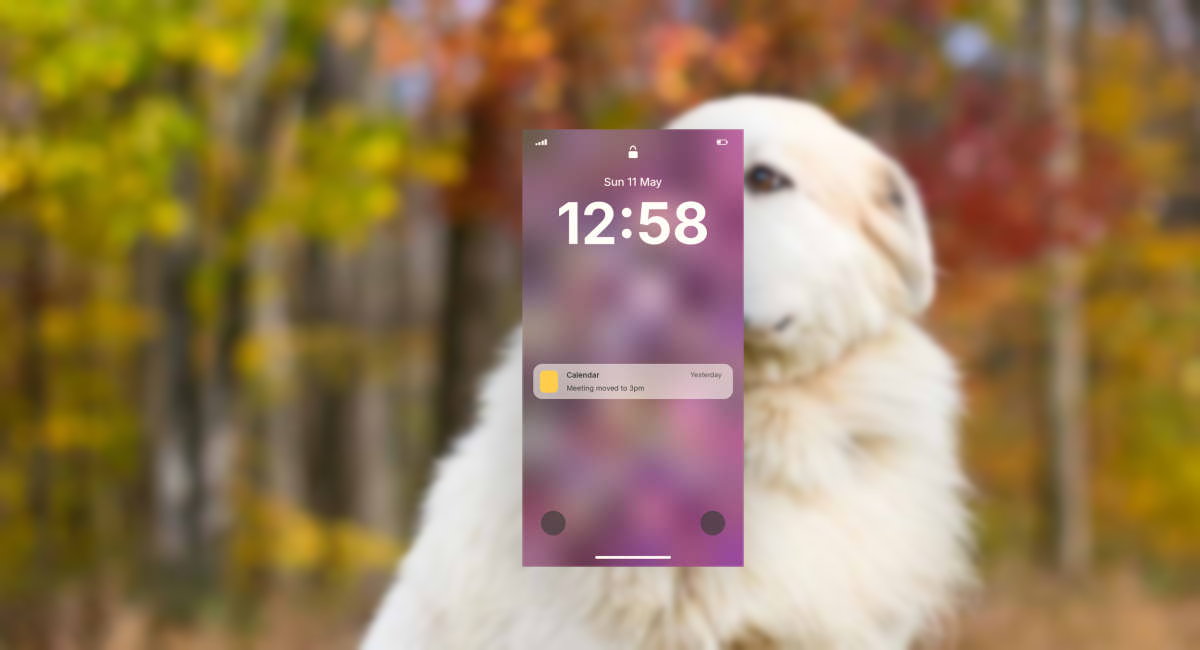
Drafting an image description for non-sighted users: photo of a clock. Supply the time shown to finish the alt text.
12:58
